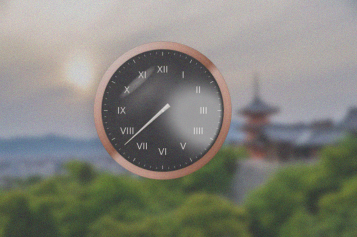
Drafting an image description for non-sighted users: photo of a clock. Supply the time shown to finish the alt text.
7:38
